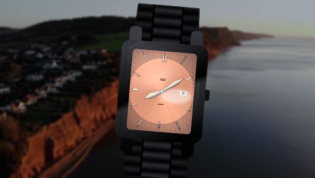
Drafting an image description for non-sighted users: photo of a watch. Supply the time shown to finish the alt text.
8:09
